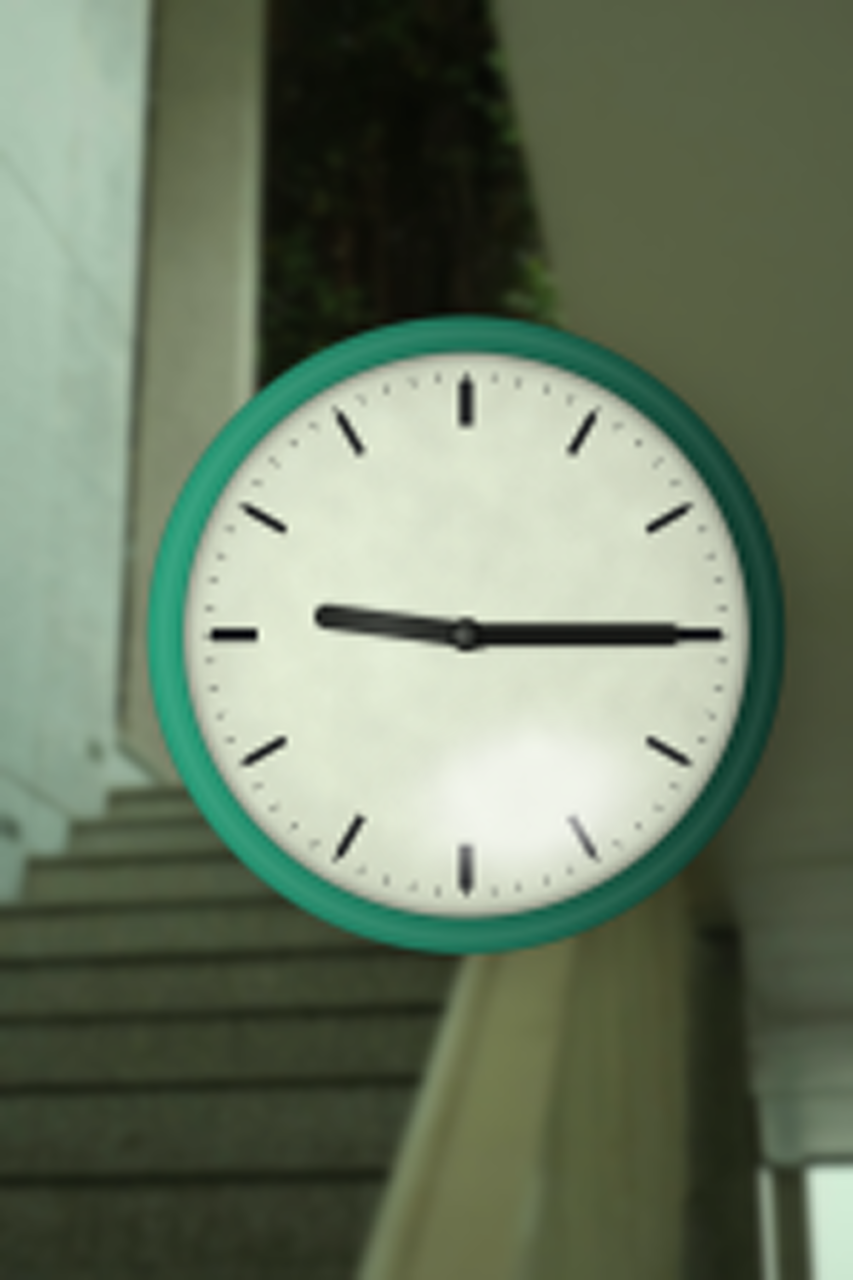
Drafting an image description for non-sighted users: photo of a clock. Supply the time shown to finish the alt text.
9:15
